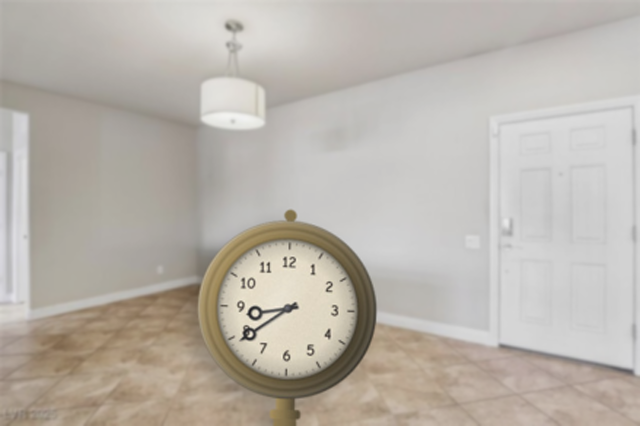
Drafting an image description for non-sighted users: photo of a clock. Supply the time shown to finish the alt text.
8:39
